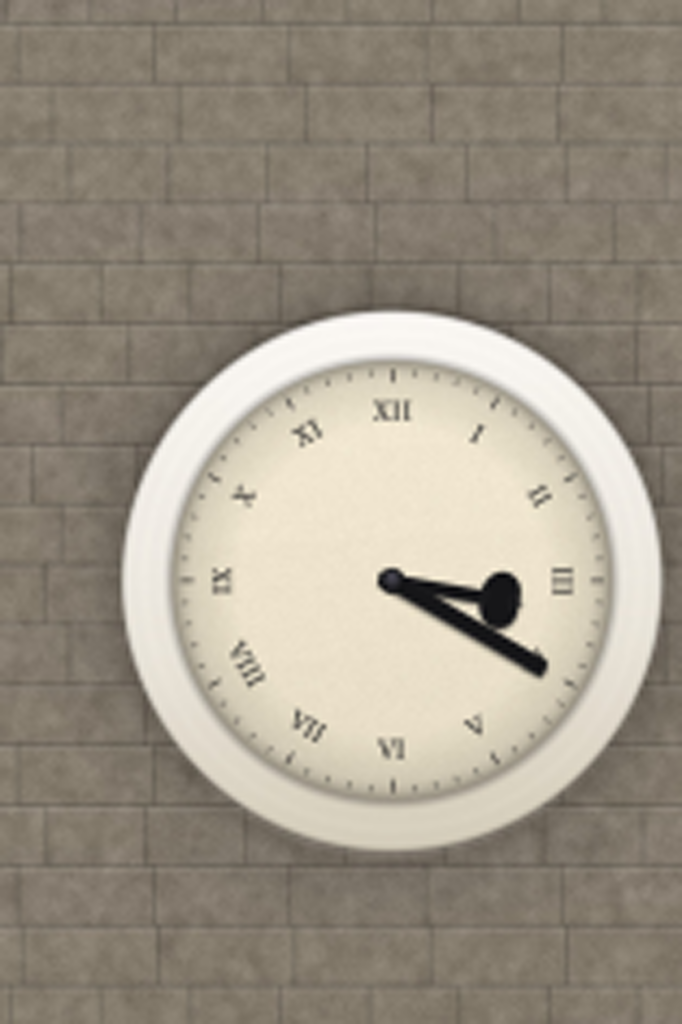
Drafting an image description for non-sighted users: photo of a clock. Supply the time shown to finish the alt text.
3:20
